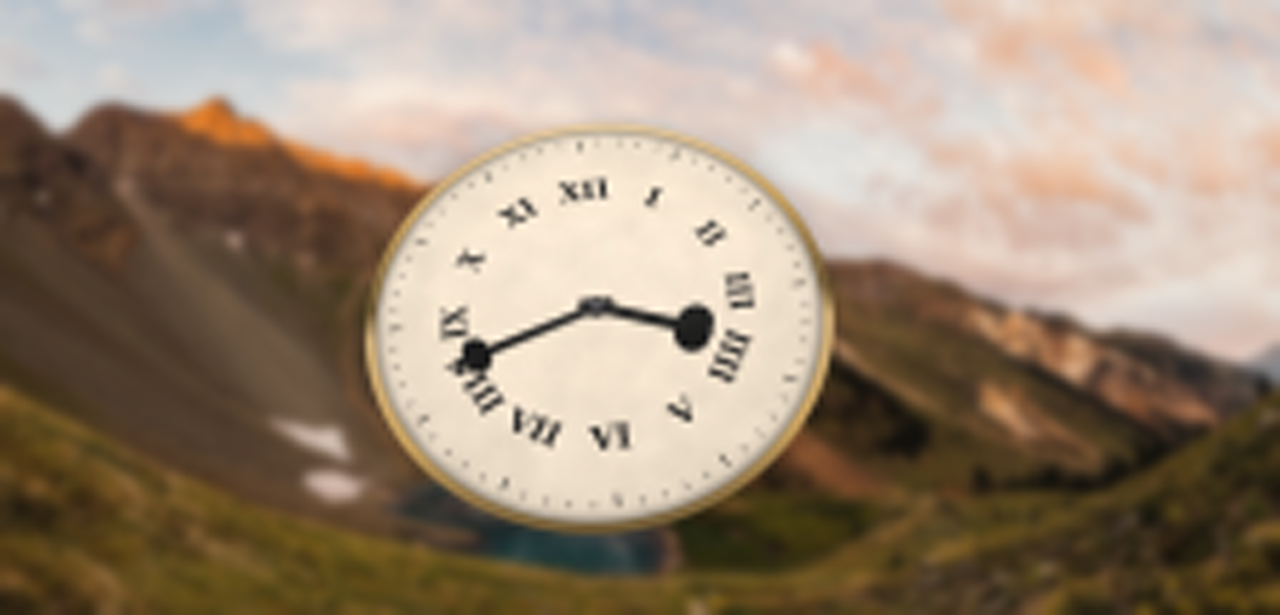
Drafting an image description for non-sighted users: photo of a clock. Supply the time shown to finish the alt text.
3:42
